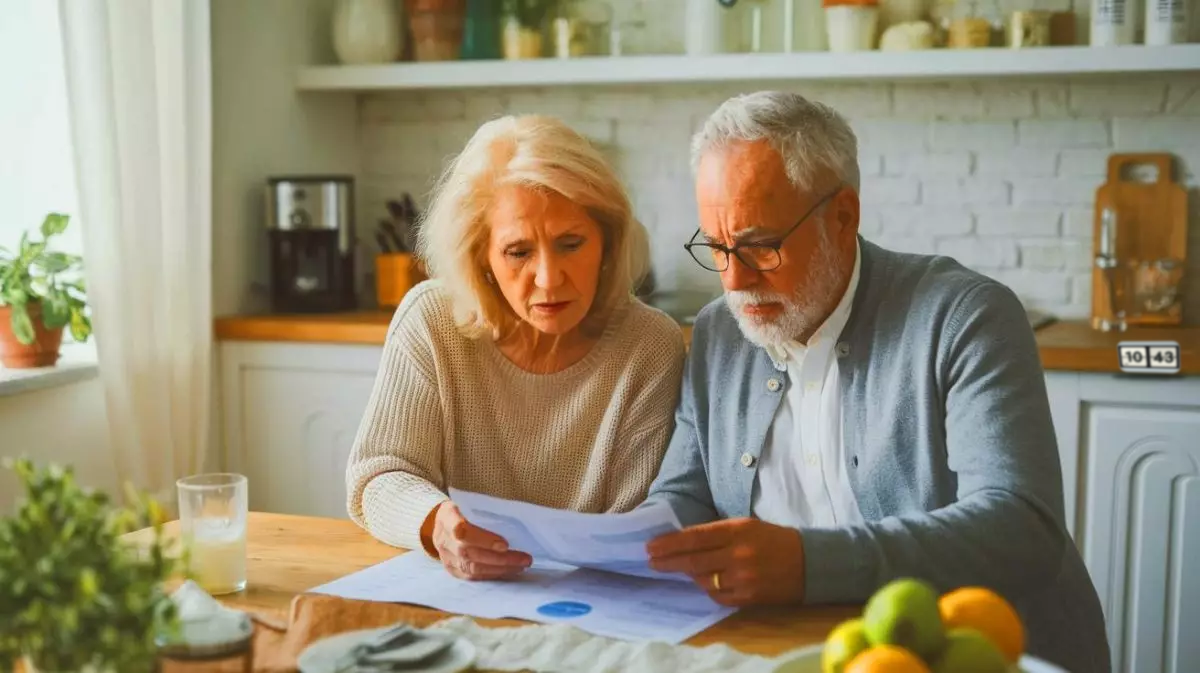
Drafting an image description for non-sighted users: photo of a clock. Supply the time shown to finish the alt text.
10:43
